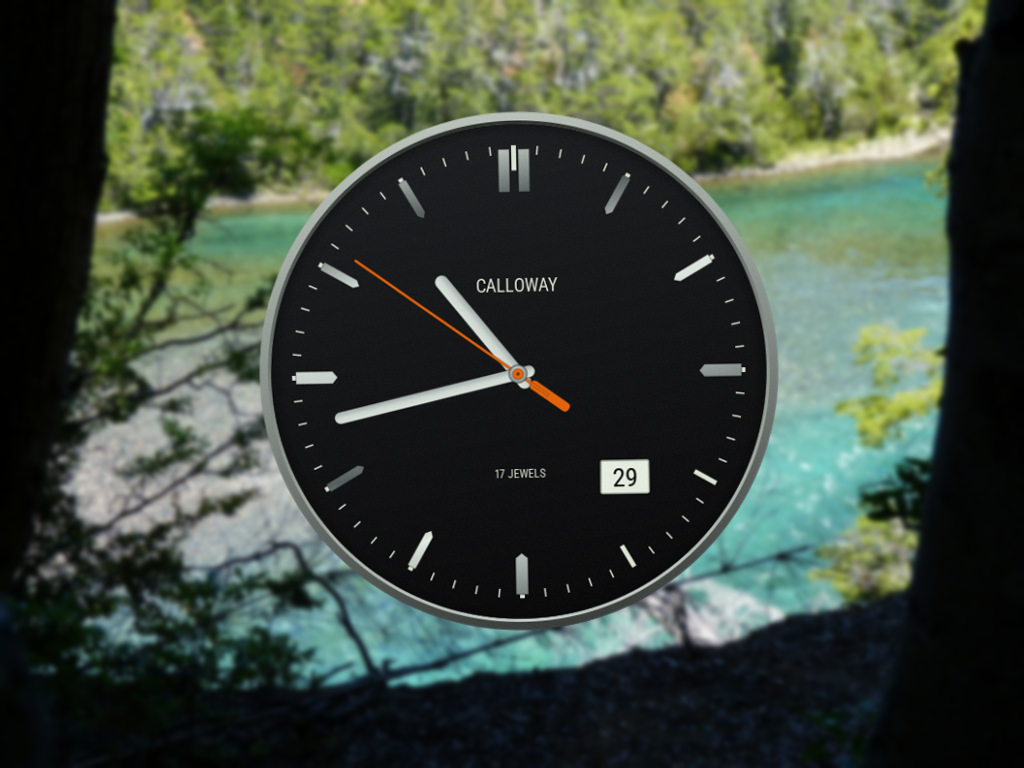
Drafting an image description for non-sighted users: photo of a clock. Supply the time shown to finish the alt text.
10:42:51
